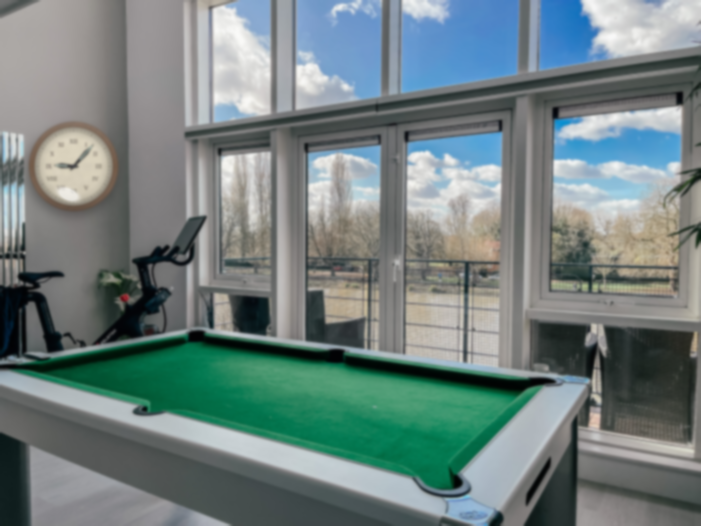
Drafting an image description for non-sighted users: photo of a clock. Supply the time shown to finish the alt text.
9:07
